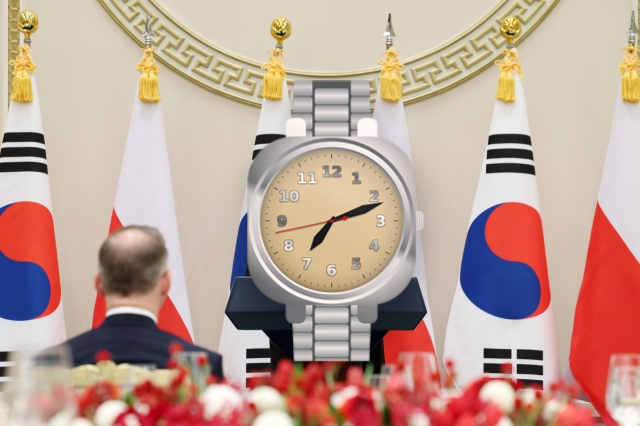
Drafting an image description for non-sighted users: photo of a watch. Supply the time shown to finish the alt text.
7:11:43
